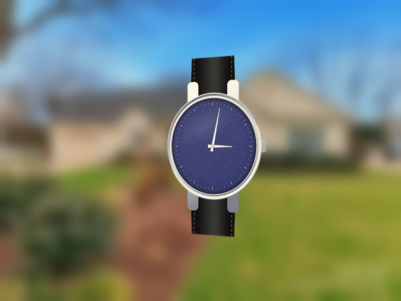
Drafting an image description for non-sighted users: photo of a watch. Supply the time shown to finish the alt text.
3:02
